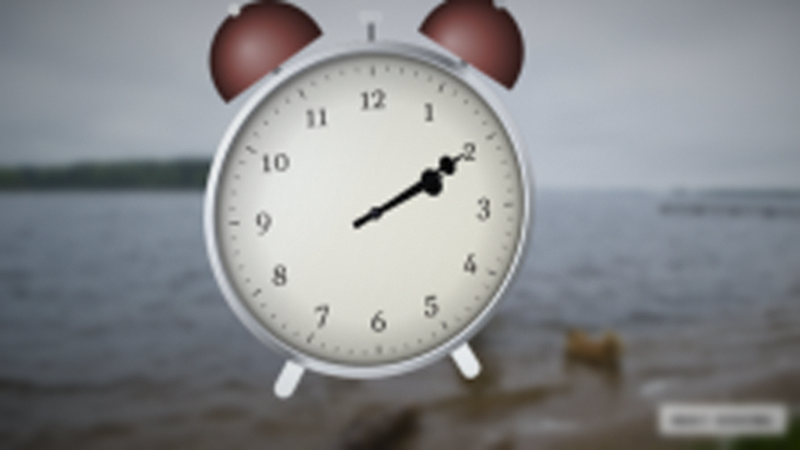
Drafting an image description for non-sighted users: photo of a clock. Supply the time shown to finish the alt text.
2:10
